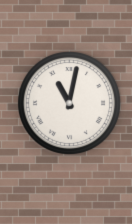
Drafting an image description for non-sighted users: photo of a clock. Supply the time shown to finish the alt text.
11:02
